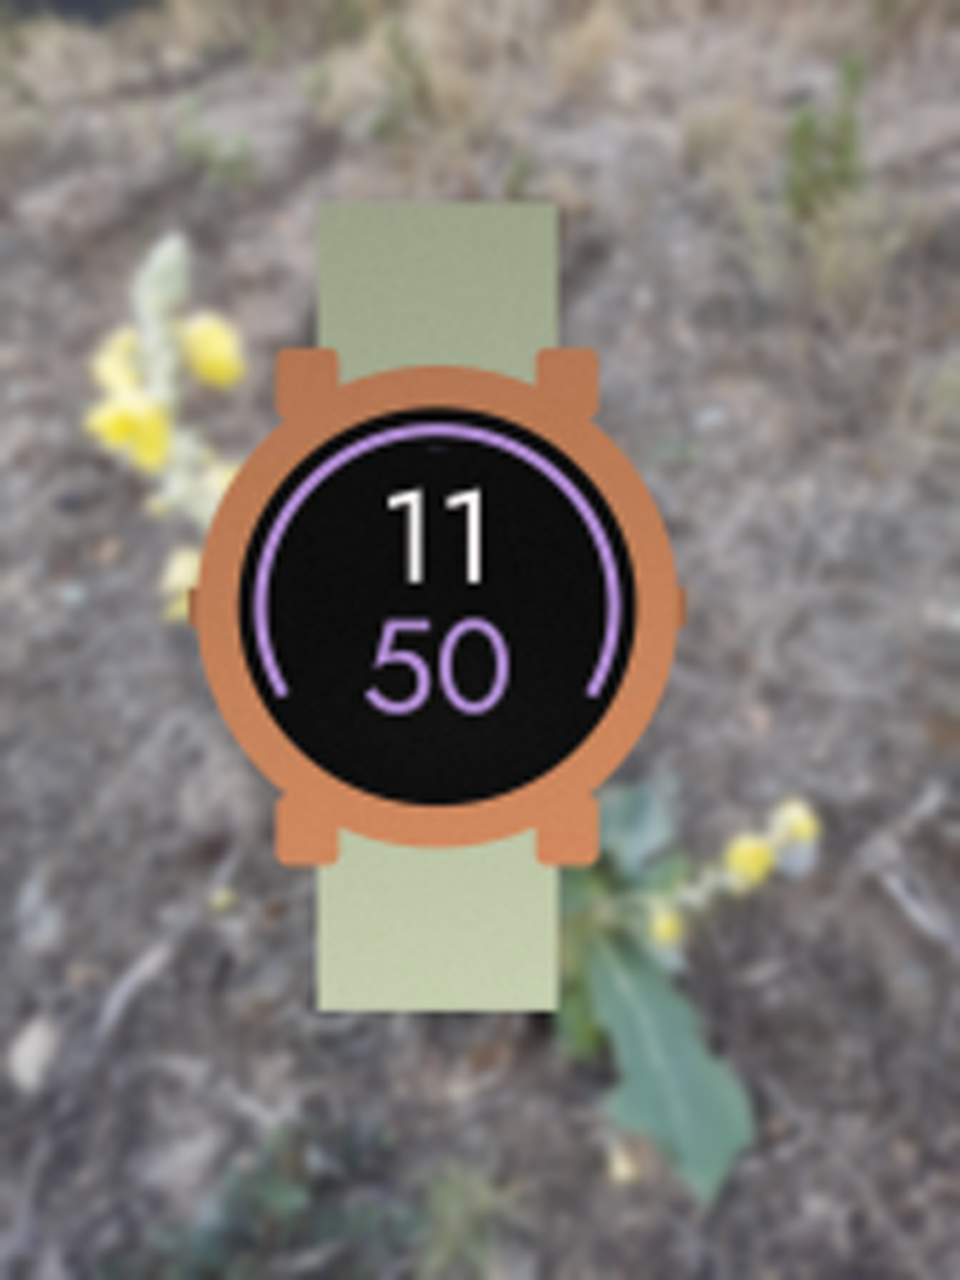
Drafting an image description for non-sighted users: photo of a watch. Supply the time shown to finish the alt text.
11:50
